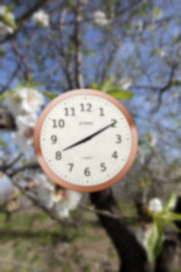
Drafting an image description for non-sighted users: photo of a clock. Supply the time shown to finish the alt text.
8:10
